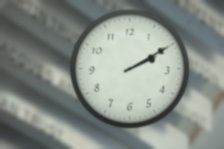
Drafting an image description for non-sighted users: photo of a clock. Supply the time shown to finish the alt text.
2:10
